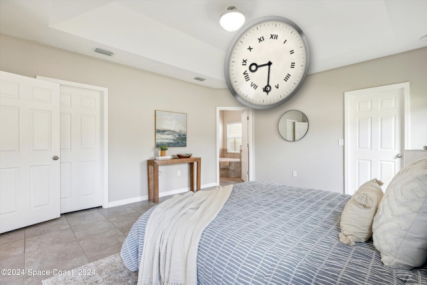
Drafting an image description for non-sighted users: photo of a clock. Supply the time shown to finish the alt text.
8:29
